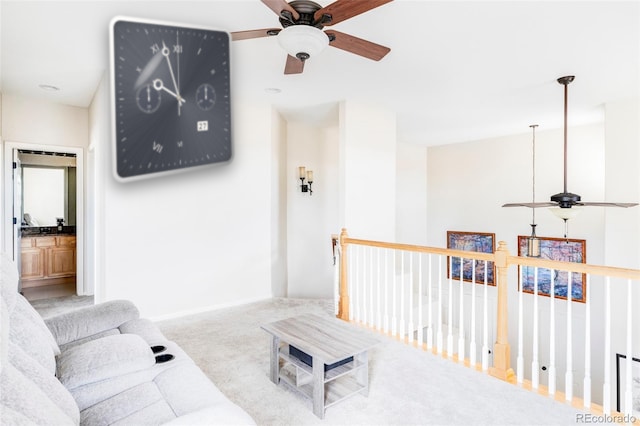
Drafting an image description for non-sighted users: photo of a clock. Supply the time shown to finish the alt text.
9:57
